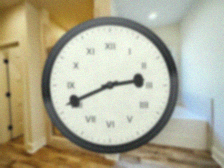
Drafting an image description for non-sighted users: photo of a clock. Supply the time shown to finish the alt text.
2:41
